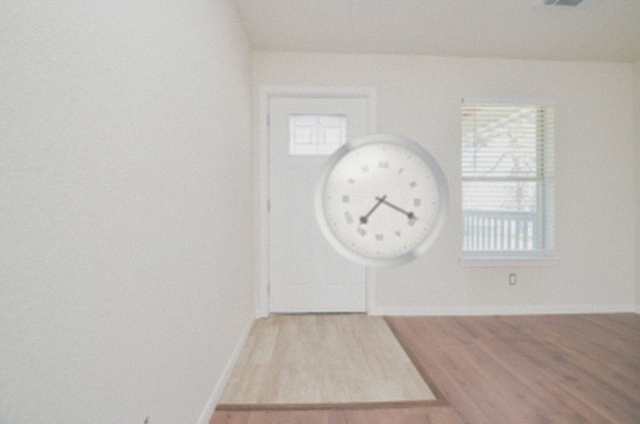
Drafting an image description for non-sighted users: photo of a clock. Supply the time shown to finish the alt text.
7:19
